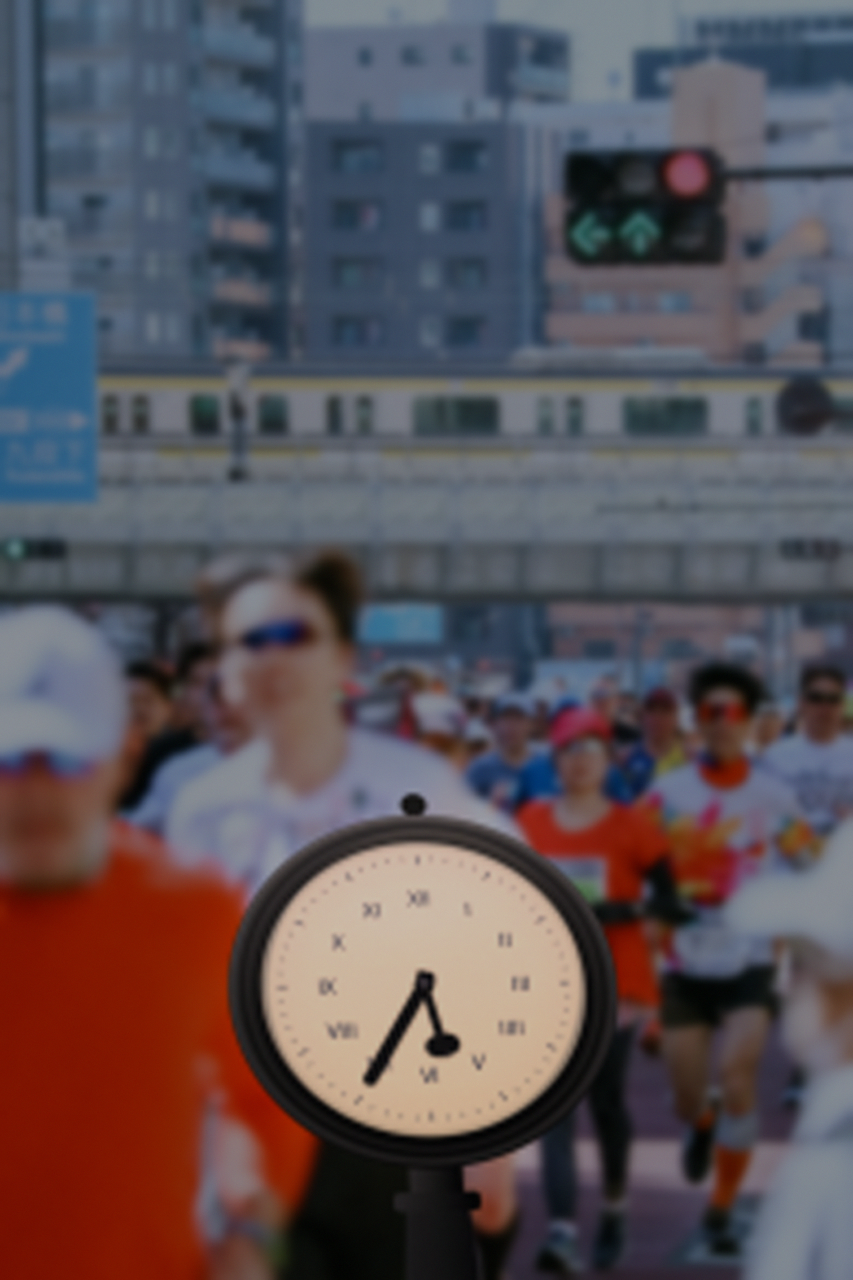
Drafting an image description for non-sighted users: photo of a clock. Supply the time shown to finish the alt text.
5:35
